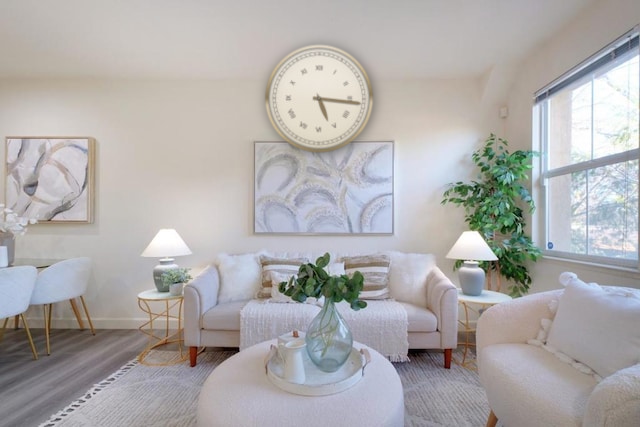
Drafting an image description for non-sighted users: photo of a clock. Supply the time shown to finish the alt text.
5:16
